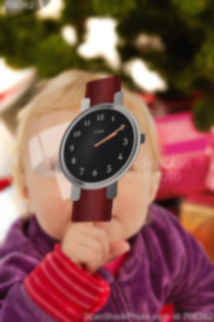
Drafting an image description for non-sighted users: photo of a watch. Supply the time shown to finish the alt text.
2:10
